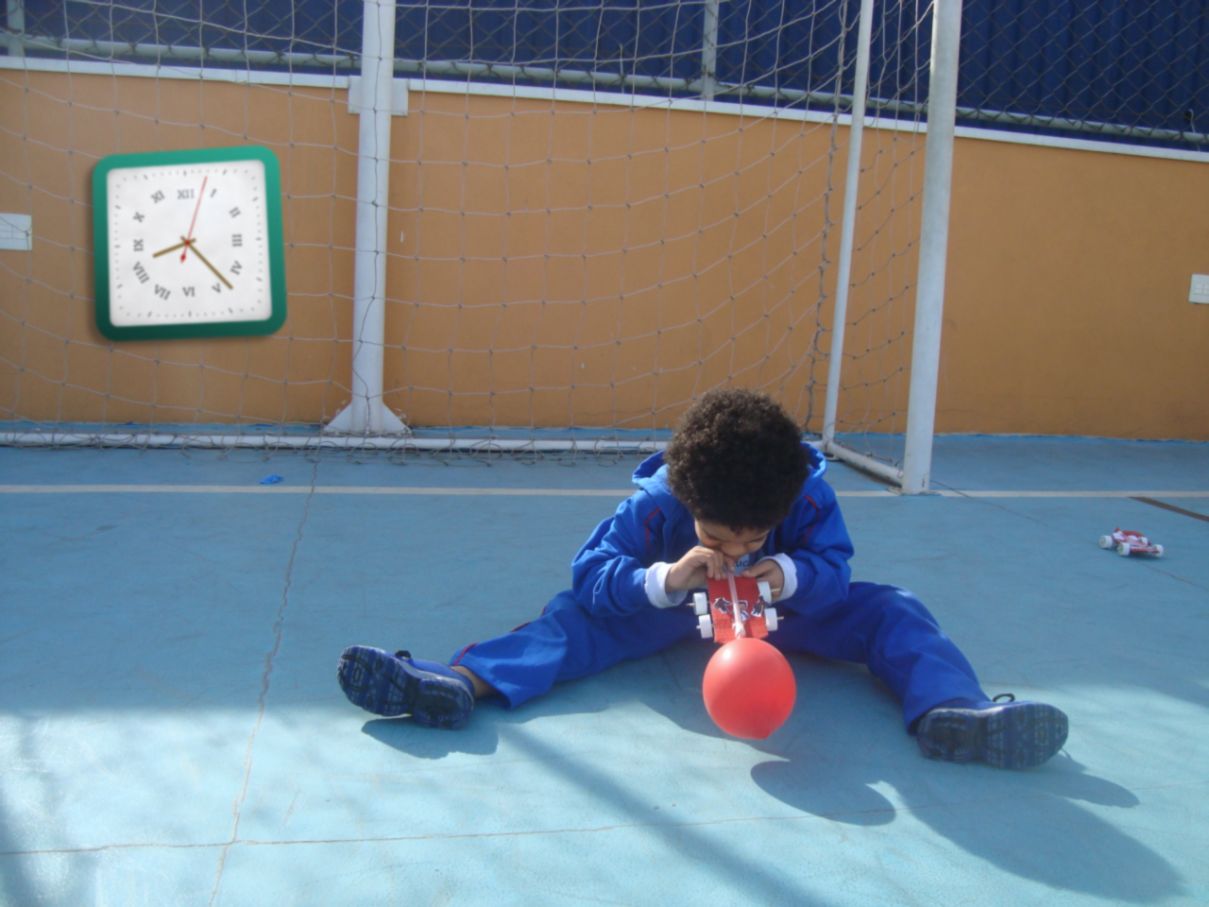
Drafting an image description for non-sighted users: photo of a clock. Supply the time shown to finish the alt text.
8:23:03
